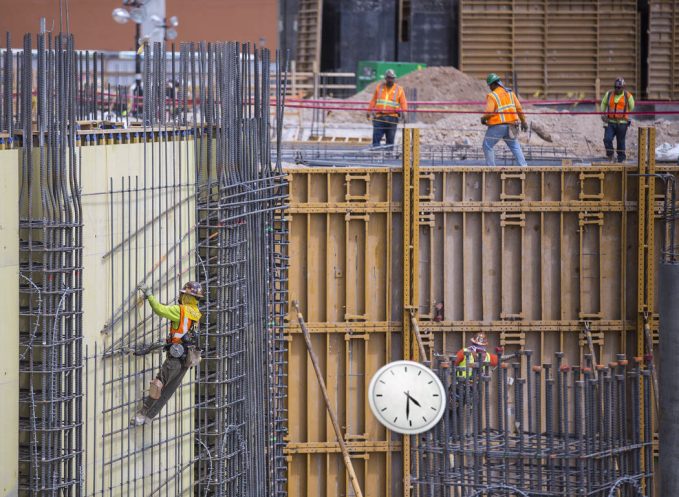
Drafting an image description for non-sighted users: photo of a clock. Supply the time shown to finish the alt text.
4:31
